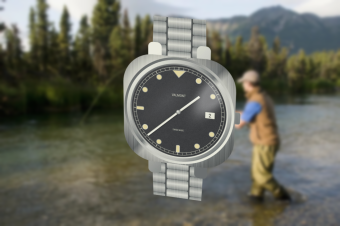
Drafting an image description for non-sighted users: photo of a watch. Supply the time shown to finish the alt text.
1:38
